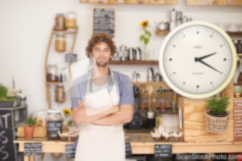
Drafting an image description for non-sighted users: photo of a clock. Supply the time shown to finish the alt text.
2:20
